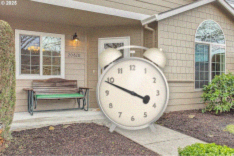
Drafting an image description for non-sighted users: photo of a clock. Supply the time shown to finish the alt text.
3:49
